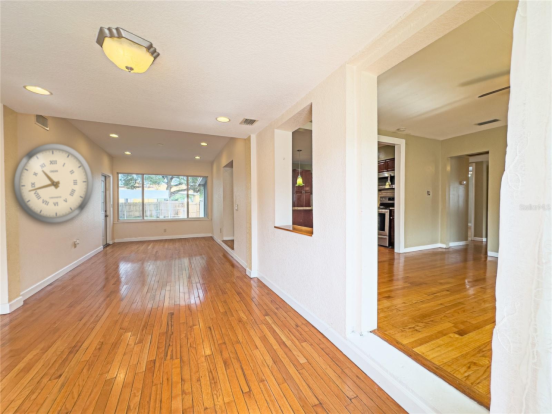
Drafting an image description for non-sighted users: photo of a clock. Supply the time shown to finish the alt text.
10:43
